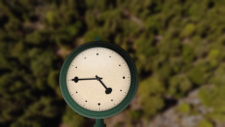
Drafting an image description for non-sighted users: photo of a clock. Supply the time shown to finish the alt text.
4:45
